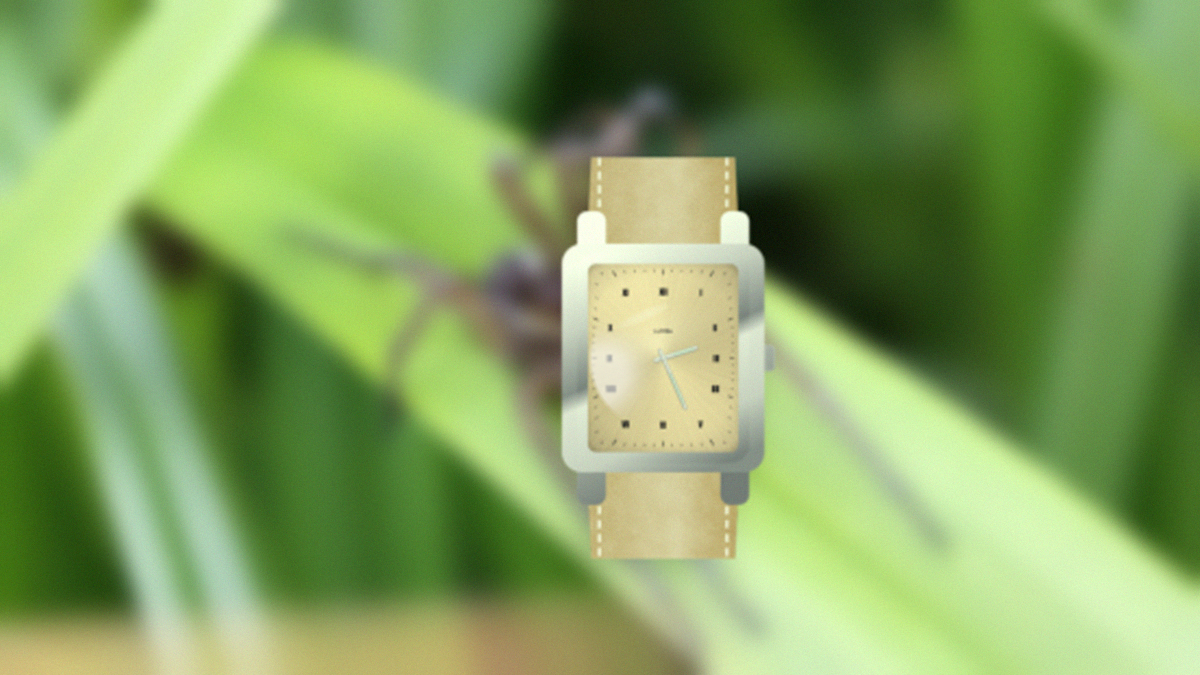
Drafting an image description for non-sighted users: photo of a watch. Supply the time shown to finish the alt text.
2:26
